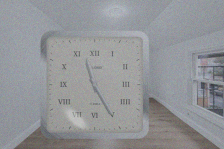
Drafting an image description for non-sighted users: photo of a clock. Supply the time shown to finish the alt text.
11:25
